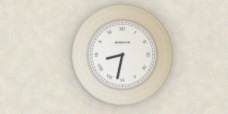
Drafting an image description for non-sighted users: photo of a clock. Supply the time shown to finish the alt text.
8:32
